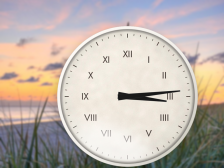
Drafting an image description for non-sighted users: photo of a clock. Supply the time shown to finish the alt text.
3:14
